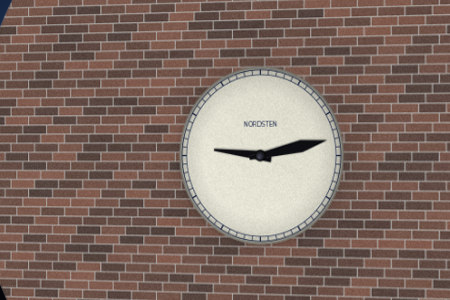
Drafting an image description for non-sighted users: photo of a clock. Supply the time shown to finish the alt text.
9:13
